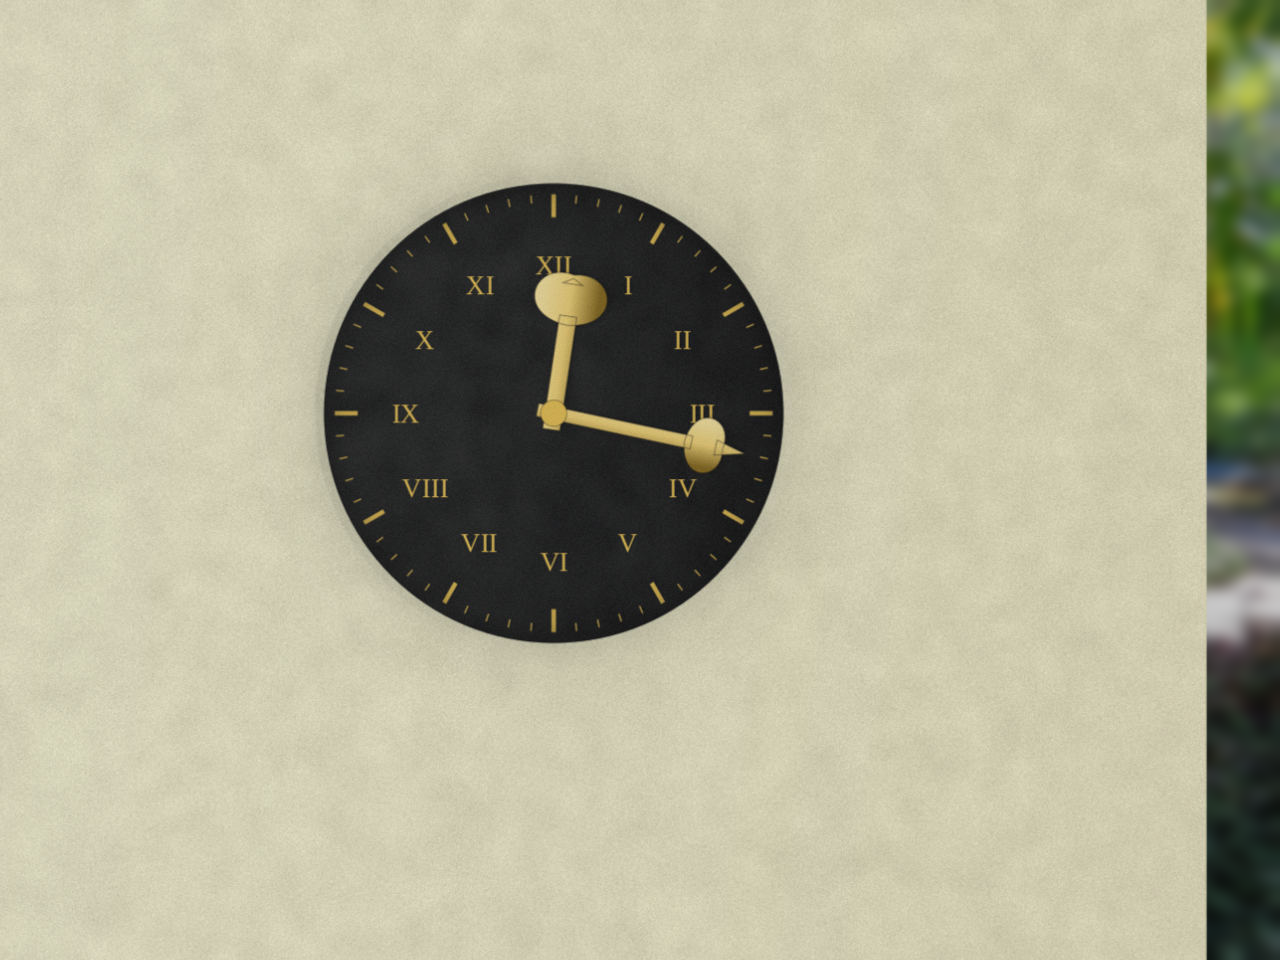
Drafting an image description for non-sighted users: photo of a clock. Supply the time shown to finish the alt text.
12:17
